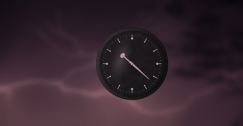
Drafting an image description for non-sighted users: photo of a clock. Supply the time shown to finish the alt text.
10:22
